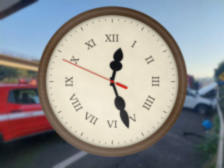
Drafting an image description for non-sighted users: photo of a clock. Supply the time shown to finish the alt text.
12:26:49
